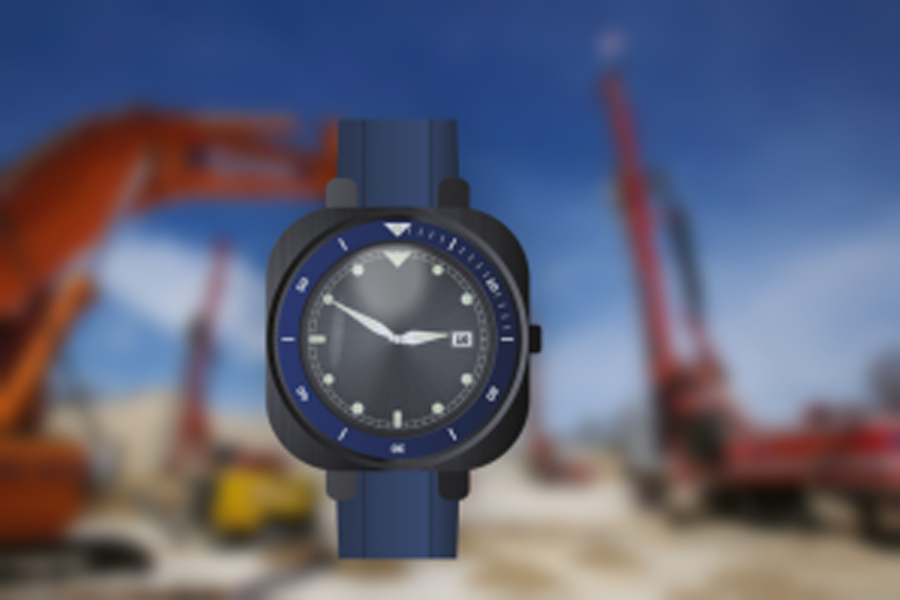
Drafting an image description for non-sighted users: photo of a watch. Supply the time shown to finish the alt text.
2:50
